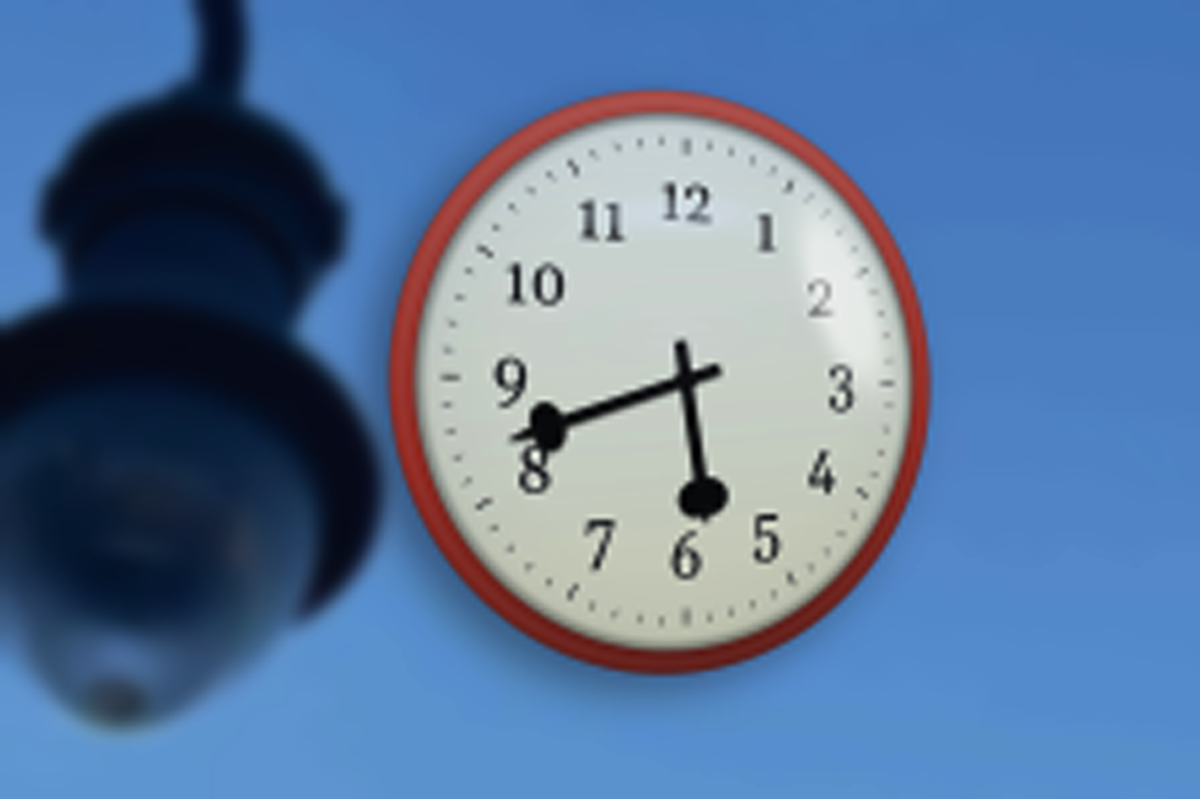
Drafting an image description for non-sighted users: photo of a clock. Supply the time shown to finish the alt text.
5:42
